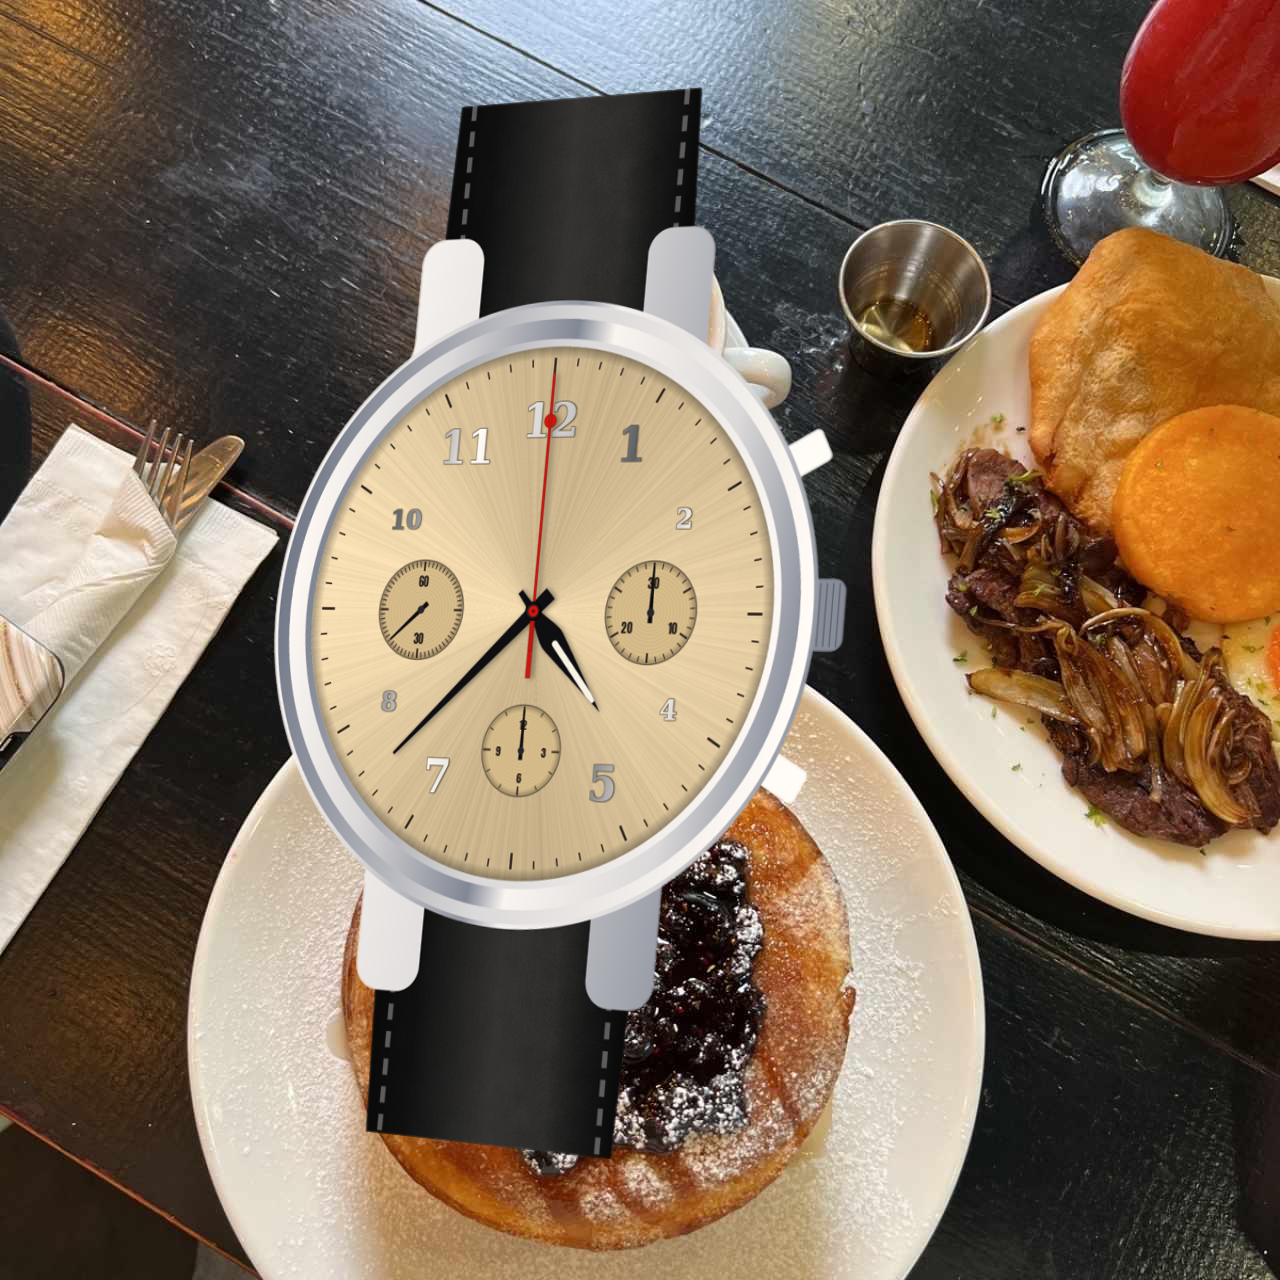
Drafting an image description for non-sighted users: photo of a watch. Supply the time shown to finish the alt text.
4:37:38
